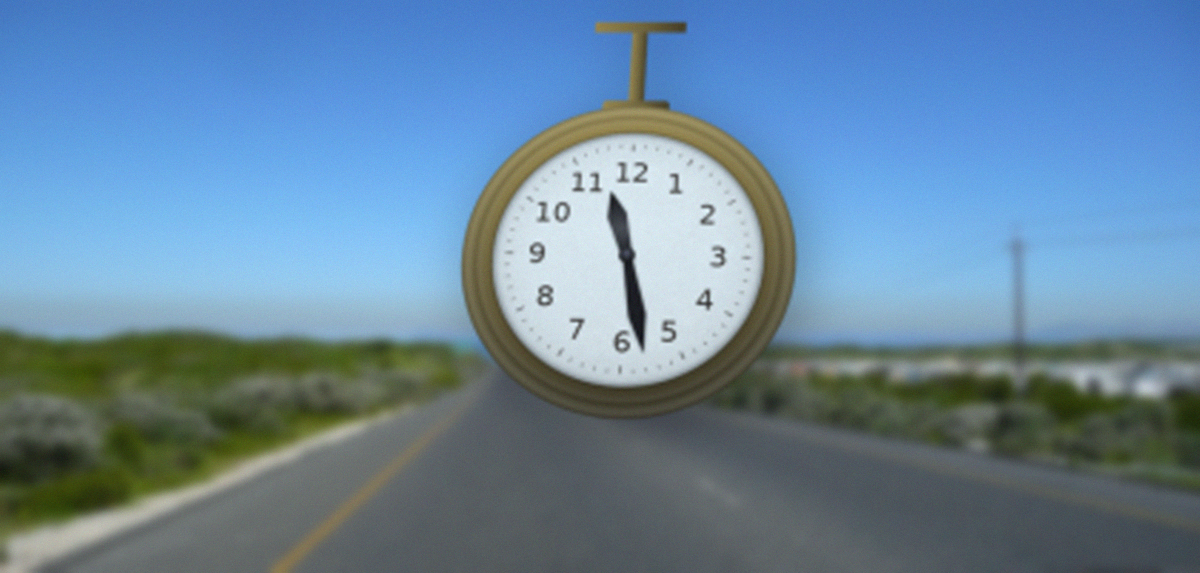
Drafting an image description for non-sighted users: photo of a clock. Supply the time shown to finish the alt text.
11:28
